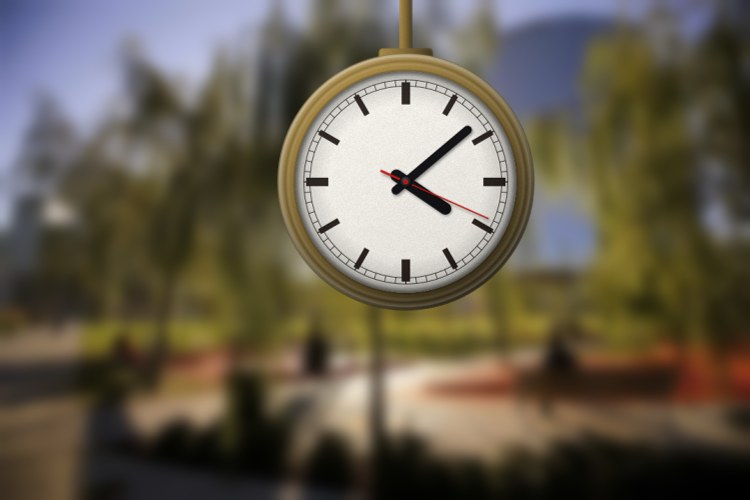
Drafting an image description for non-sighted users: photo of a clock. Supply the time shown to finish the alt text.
4:08:19
